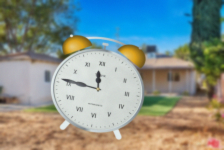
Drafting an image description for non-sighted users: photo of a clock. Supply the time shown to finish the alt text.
11:46
